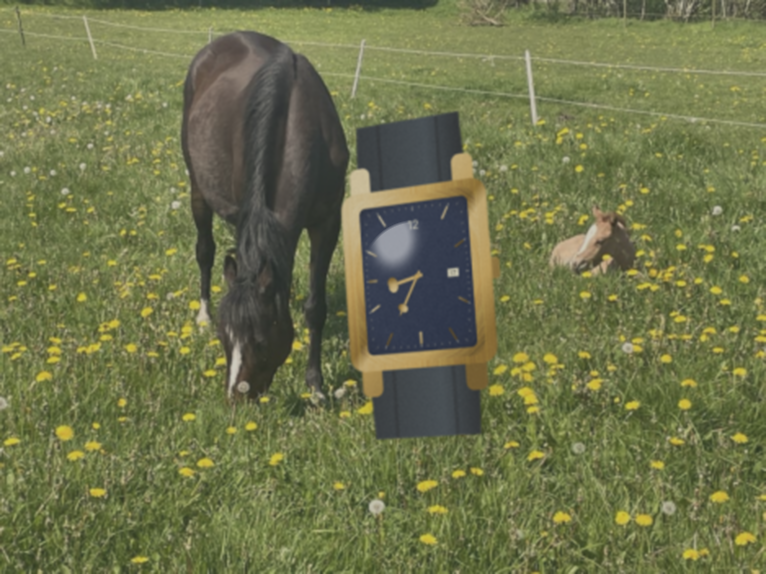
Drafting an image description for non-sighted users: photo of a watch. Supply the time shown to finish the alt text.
8:35
